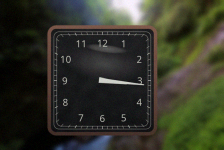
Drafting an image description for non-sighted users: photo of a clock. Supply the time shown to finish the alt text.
3:16
